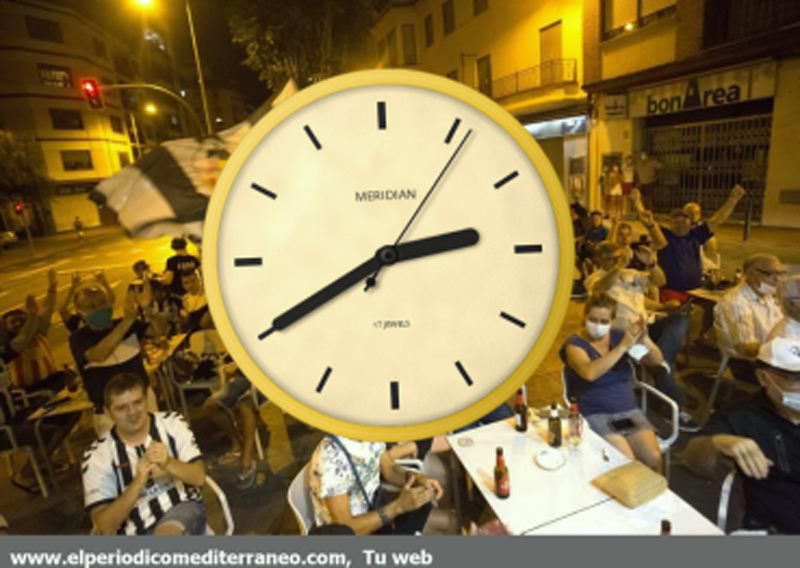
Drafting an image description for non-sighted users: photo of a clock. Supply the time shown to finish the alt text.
2:40:06
